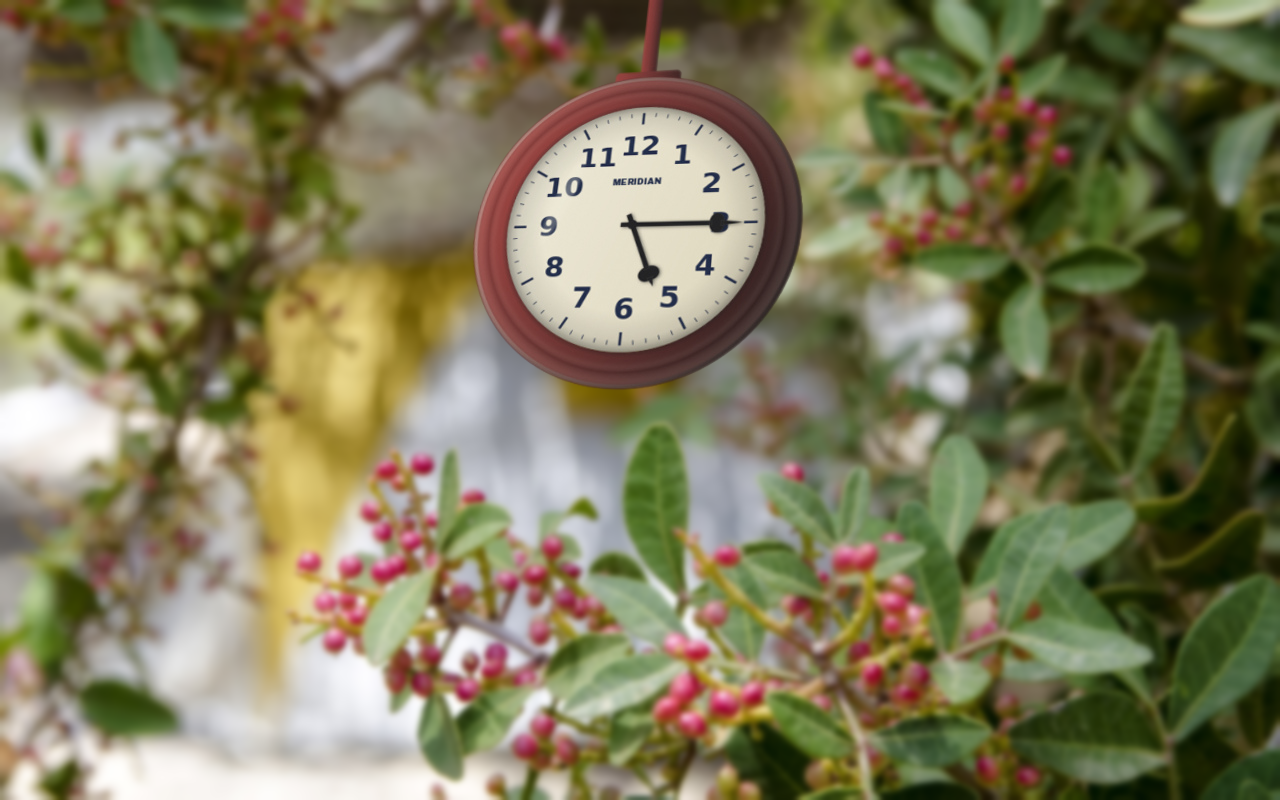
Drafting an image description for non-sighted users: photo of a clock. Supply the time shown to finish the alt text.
5:15
